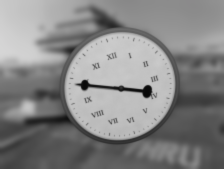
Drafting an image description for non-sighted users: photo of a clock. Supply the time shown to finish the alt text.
3:49
